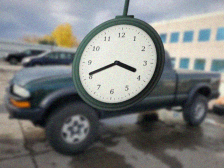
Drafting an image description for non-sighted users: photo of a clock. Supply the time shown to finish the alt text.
3:41
